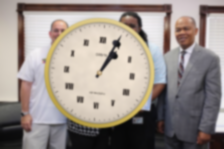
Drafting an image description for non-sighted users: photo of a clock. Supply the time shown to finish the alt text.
1:04
